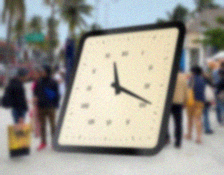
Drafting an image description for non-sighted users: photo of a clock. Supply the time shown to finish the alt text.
11:19
